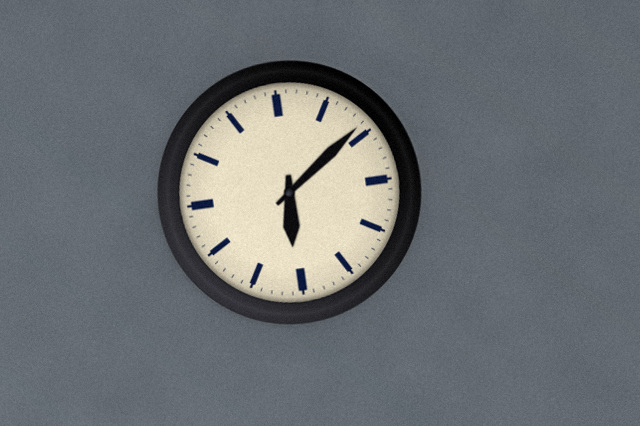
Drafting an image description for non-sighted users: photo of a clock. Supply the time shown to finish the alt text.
6:09
